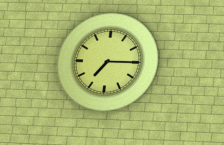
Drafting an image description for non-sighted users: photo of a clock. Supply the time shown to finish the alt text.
7:15
